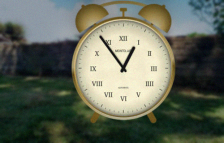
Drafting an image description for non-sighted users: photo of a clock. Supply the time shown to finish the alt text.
12:54
